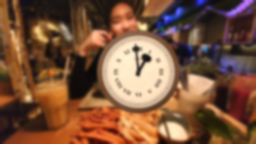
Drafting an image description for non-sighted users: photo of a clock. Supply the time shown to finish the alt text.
12:59
